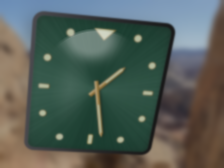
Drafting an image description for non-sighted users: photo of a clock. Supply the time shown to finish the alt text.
1:28
